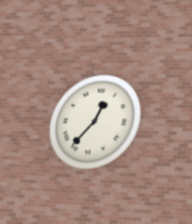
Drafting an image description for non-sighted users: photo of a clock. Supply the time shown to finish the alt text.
12:36
